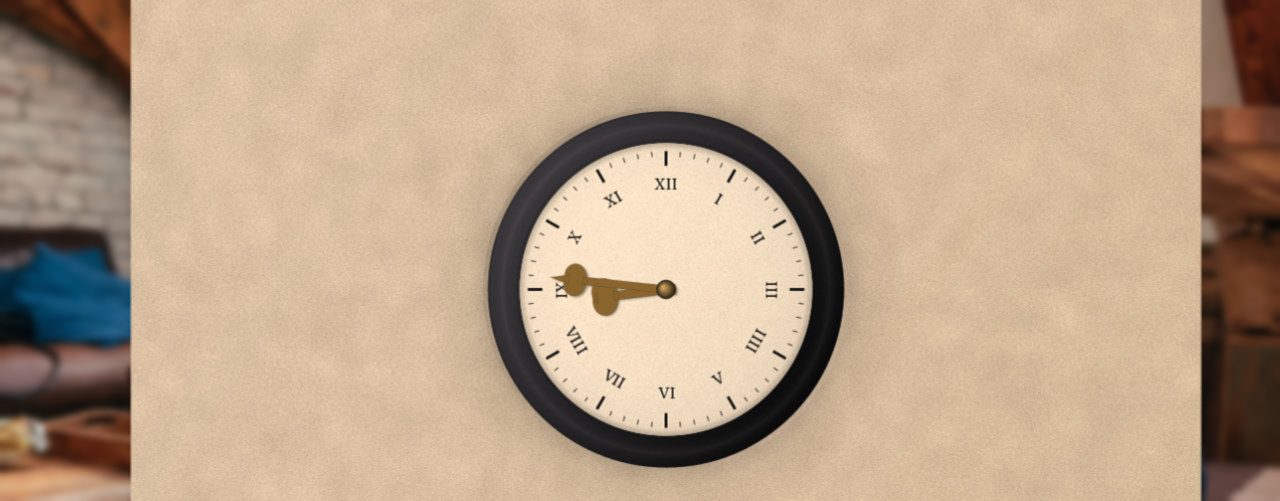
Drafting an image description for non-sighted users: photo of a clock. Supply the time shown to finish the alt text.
8:46
